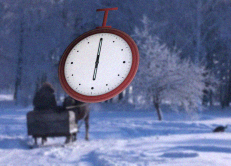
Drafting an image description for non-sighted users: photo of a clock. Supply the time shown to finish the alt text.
6:00
